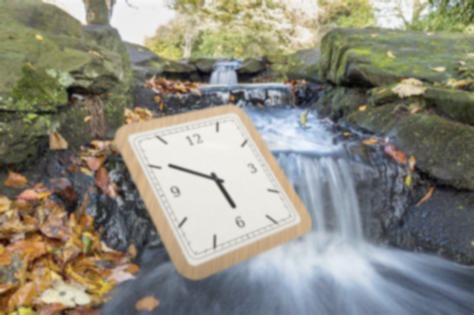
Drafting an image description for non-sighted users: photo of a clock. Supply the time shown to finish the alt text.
5:51
